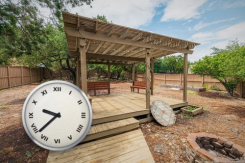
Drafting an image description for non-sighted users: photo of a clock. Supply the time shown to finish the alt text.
9:38
